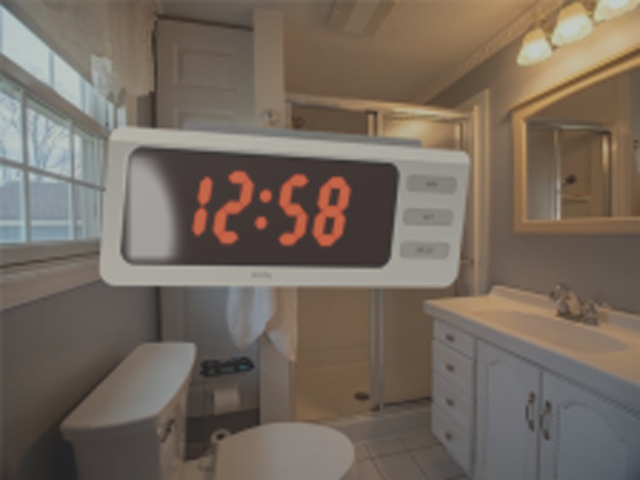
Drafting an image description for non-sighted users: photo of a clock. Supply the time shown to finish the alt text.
12:58
